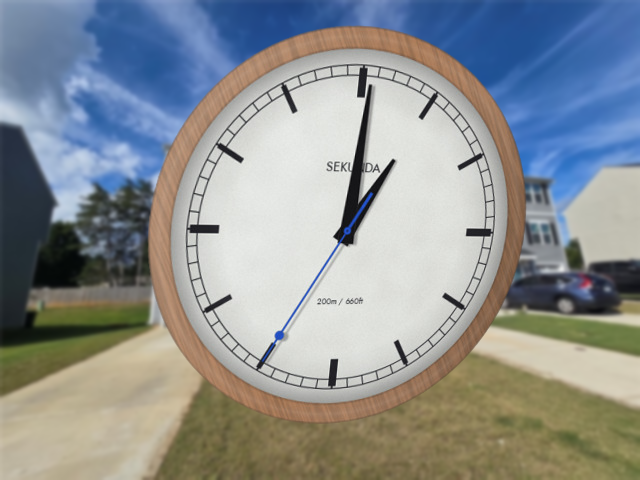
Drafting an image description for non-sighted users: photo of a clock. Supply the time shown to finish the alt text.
1:00:35
